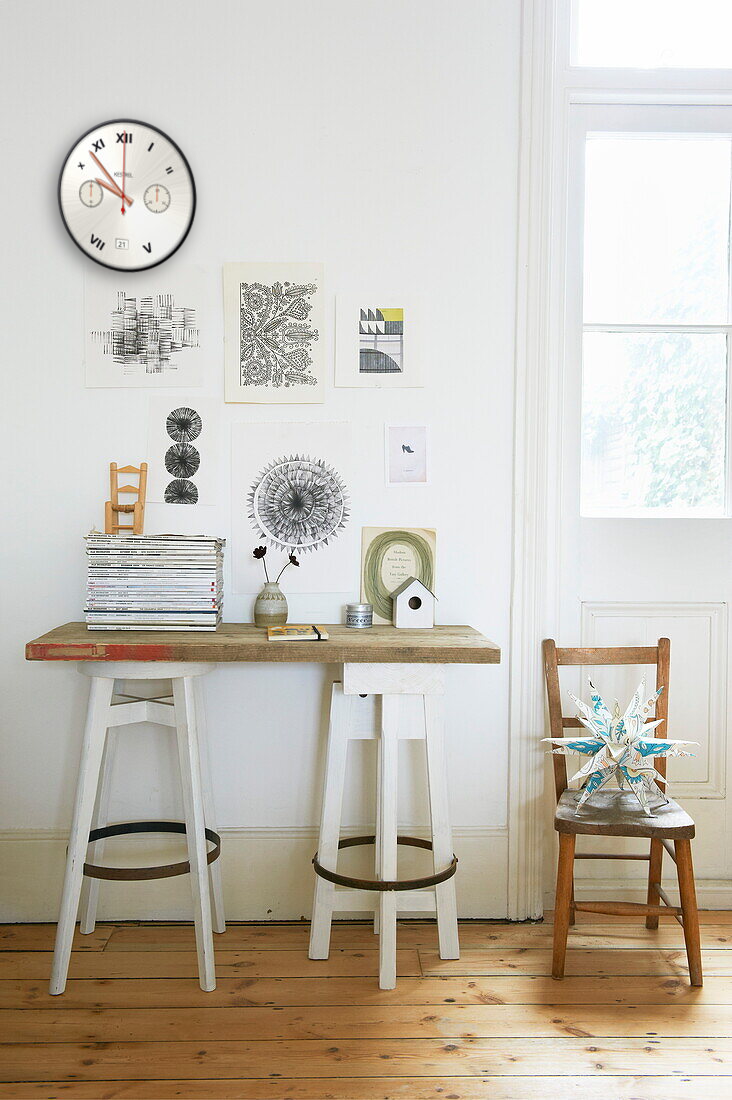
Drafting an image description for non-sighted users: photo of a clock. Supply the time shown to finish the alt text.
9:53
